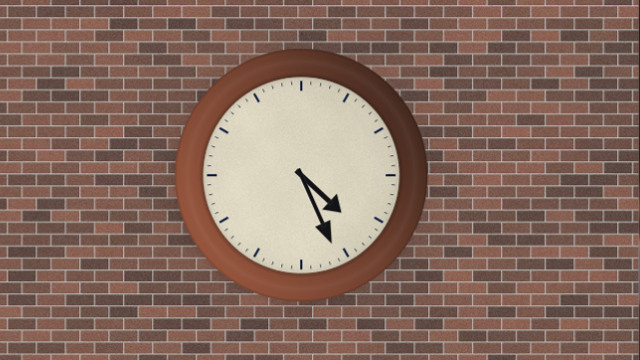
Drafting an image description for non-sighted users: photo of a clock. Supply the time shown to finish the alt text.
4:26
